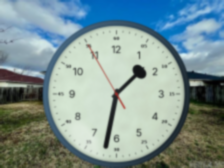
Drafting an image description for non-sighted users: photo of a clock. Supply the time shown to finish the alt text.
1:31:55
